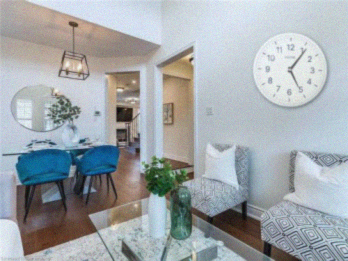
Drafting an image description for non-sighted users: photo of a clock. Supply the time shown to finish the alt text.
5:06
